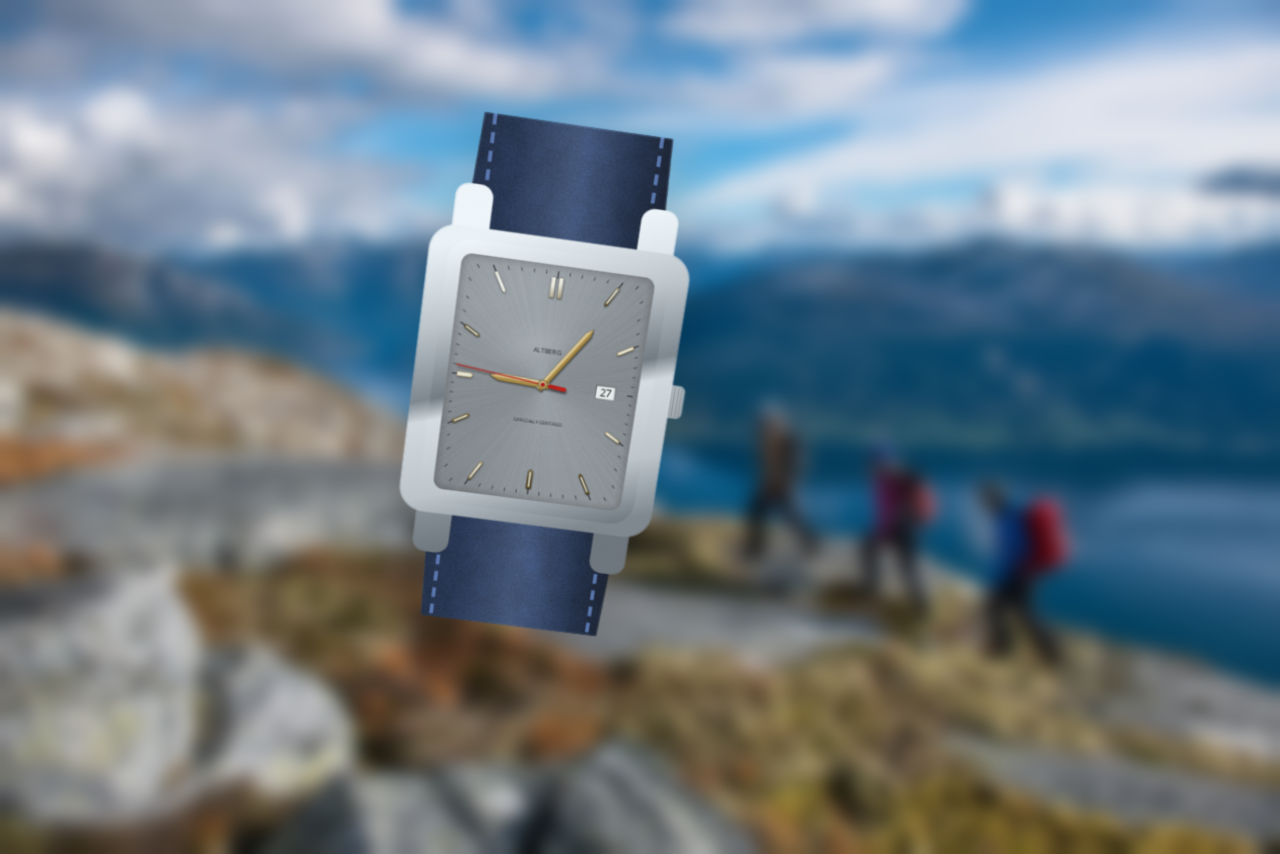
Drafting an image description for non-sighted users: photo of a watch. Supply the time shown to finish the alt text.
9:05:46
